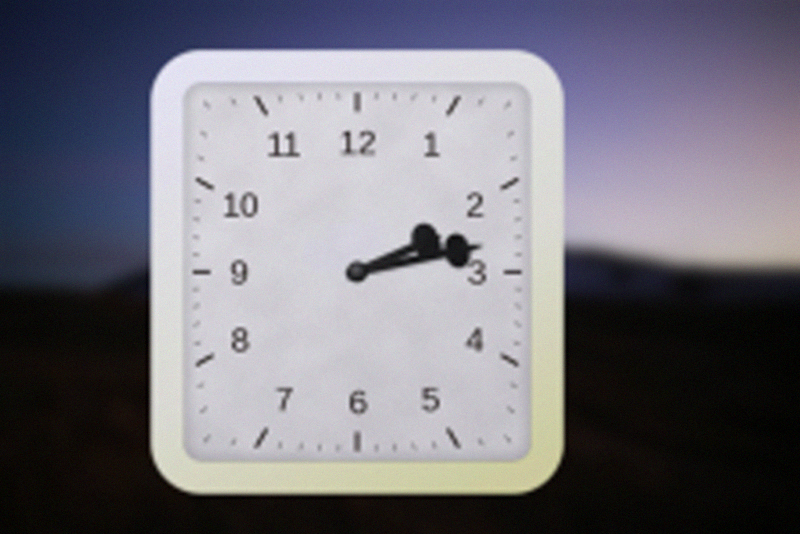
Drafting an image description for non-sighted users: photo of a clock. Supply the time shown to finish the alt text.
2:13
